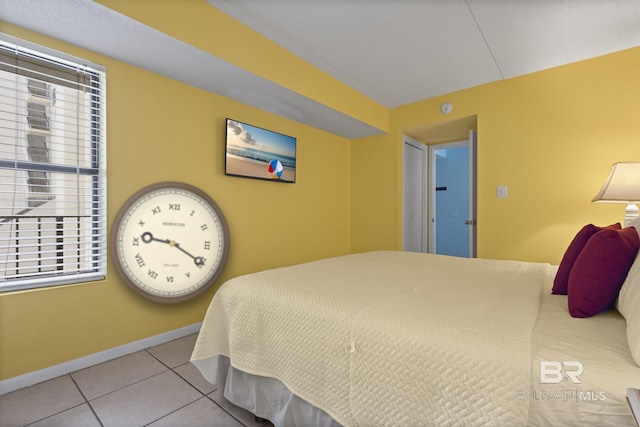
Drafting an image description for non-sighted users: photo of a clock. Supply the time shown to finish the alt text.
9:20
